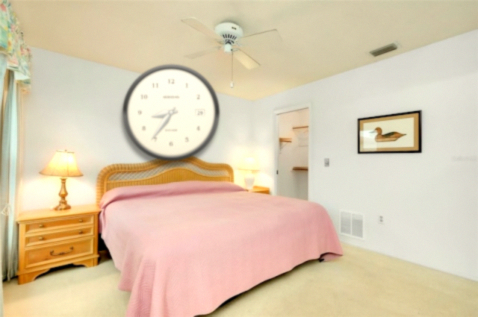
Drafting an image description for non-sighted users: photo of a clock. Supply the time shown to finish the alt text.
8:36
